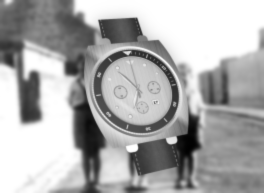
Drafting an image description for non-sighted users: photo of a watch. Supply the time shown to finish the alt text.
6:54
